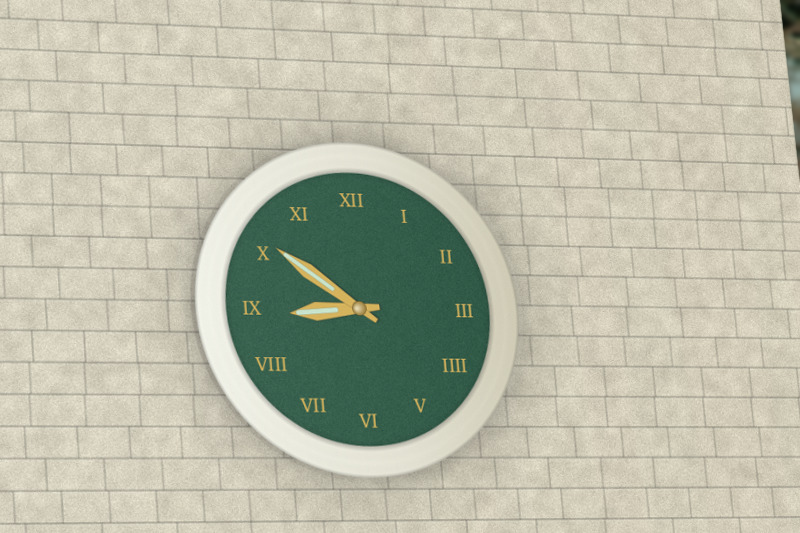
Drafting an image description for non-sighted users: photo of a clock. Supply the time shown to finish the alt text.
8:51
